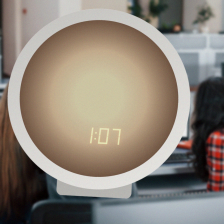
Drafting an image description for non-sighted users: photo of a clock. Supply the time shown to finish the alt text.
1:07
